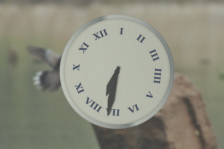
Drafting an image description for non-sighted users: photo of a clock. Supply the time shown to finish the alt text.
7:36
